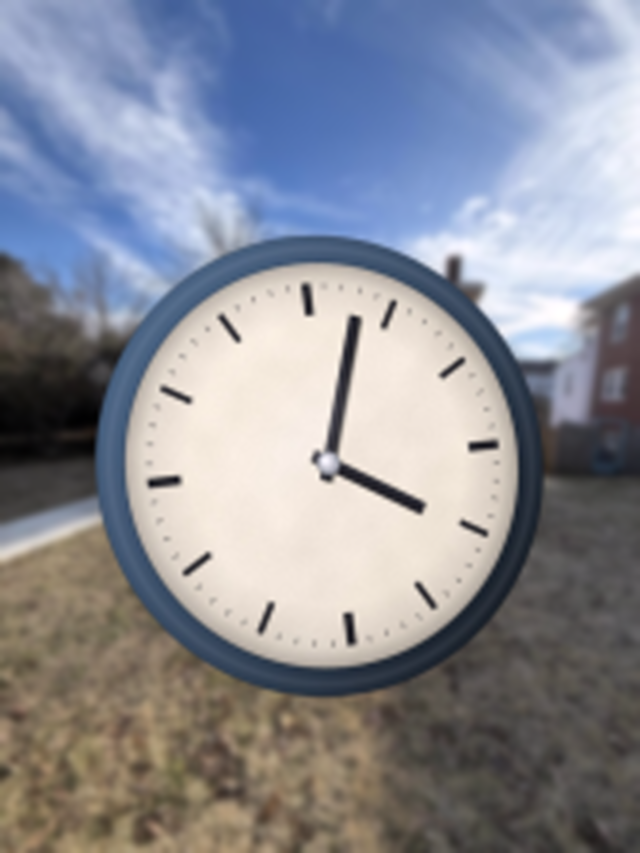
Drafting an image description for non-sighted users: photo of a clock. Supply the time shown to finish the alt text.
4:03
